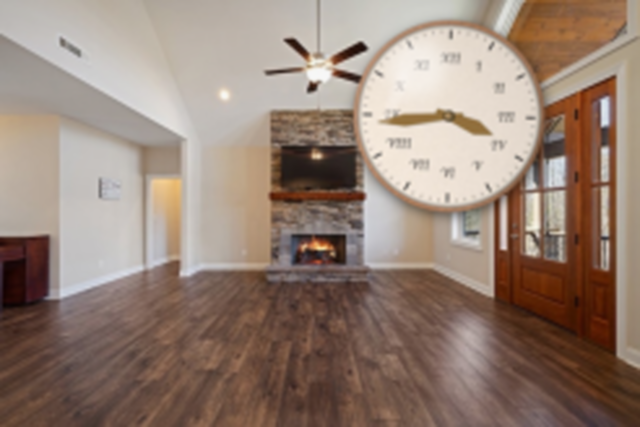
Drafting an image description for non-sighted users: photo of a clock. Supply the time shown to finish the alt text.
3:44
